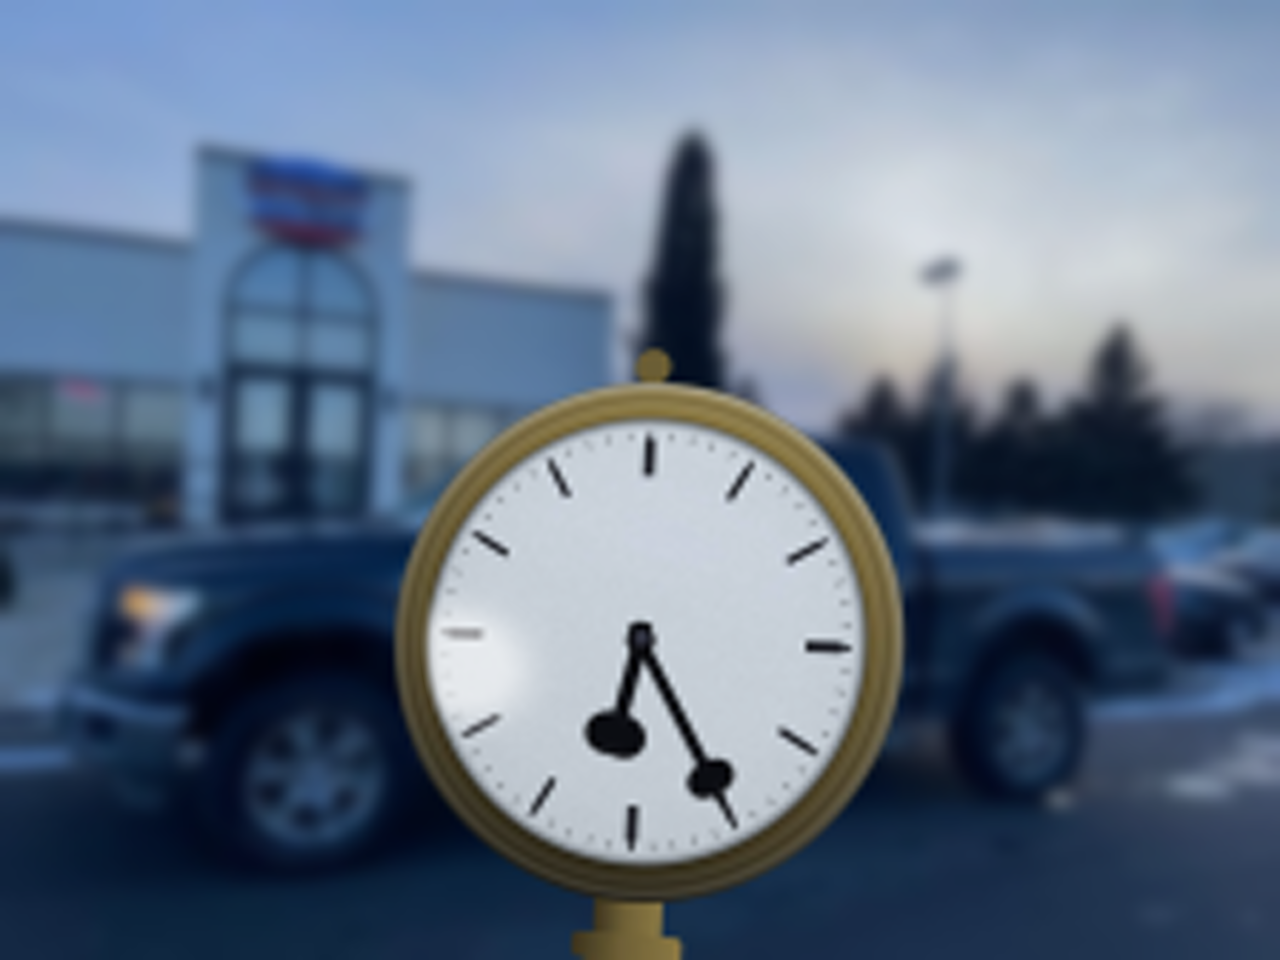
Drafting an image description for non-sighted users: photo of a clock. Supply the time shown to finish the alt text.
6:25
